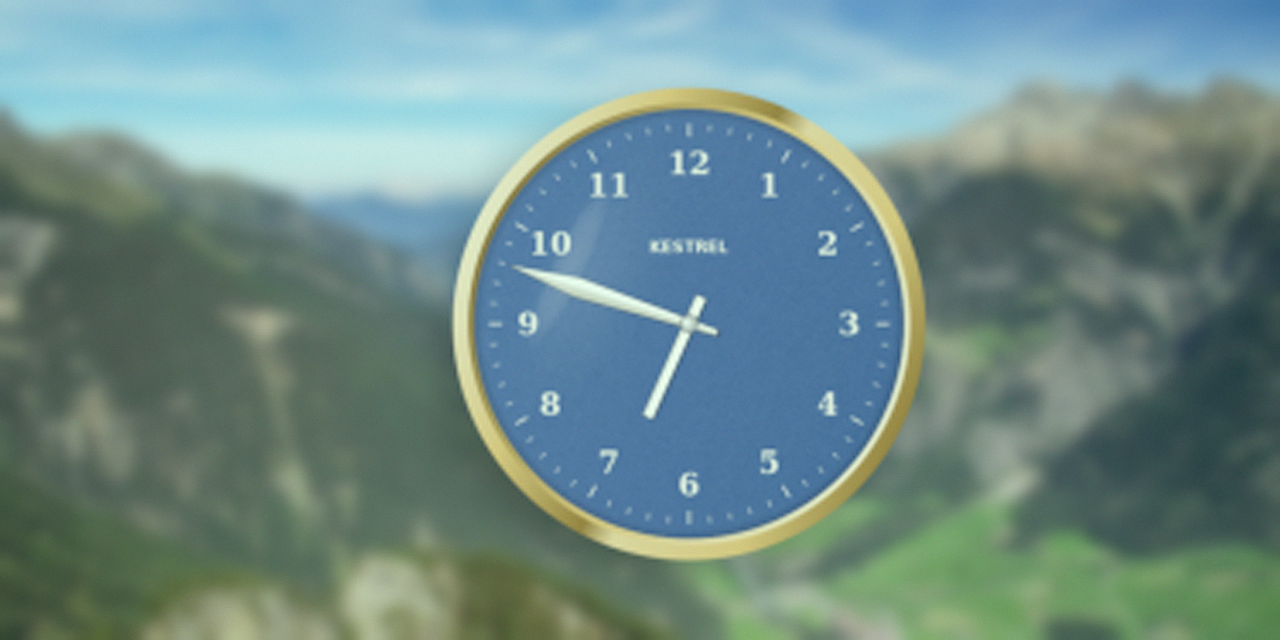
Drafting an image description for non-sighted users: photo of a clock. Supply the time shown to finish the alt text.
6:48
